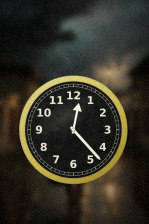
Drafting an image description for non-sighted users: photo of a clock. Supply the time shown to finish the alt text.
12:23
